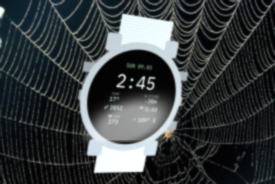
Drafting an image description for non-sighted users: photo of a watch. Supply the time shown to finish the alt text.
2:45
